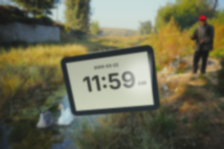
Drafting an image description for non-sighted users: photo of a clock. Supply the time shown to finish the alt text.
11:59
